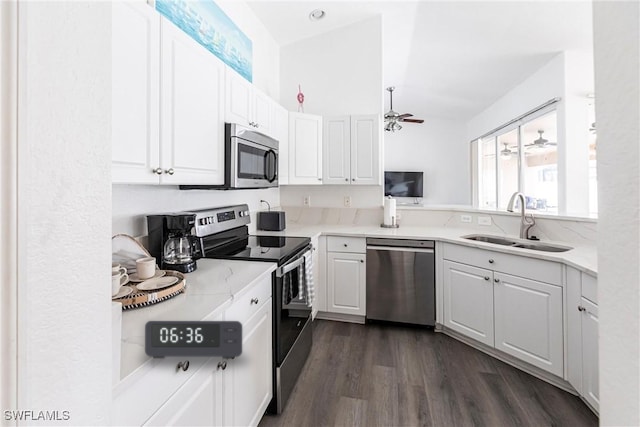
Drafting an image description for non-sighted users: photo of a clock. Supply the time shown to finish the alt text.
6:36
